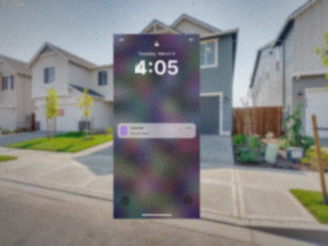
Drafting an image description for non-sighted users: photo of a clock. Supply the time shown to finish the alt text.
4:05
